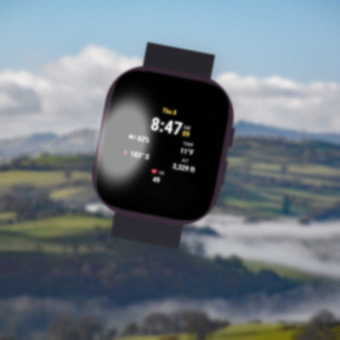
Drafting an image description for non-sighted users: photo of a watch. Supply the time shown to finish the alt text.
8:47
